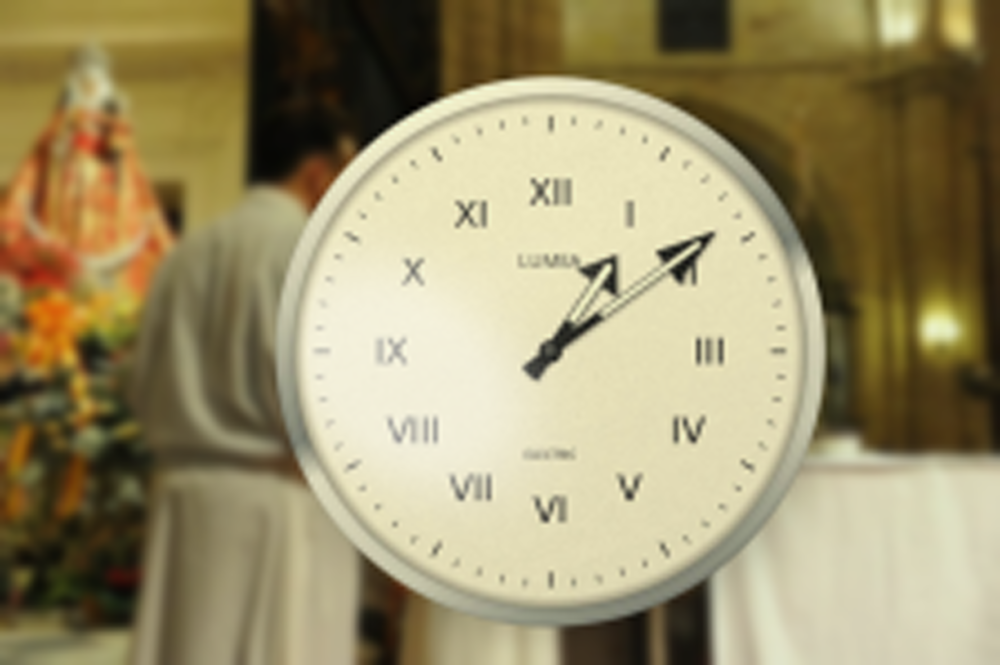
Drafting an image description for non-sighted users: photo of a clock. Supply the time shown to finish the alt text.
1:09
